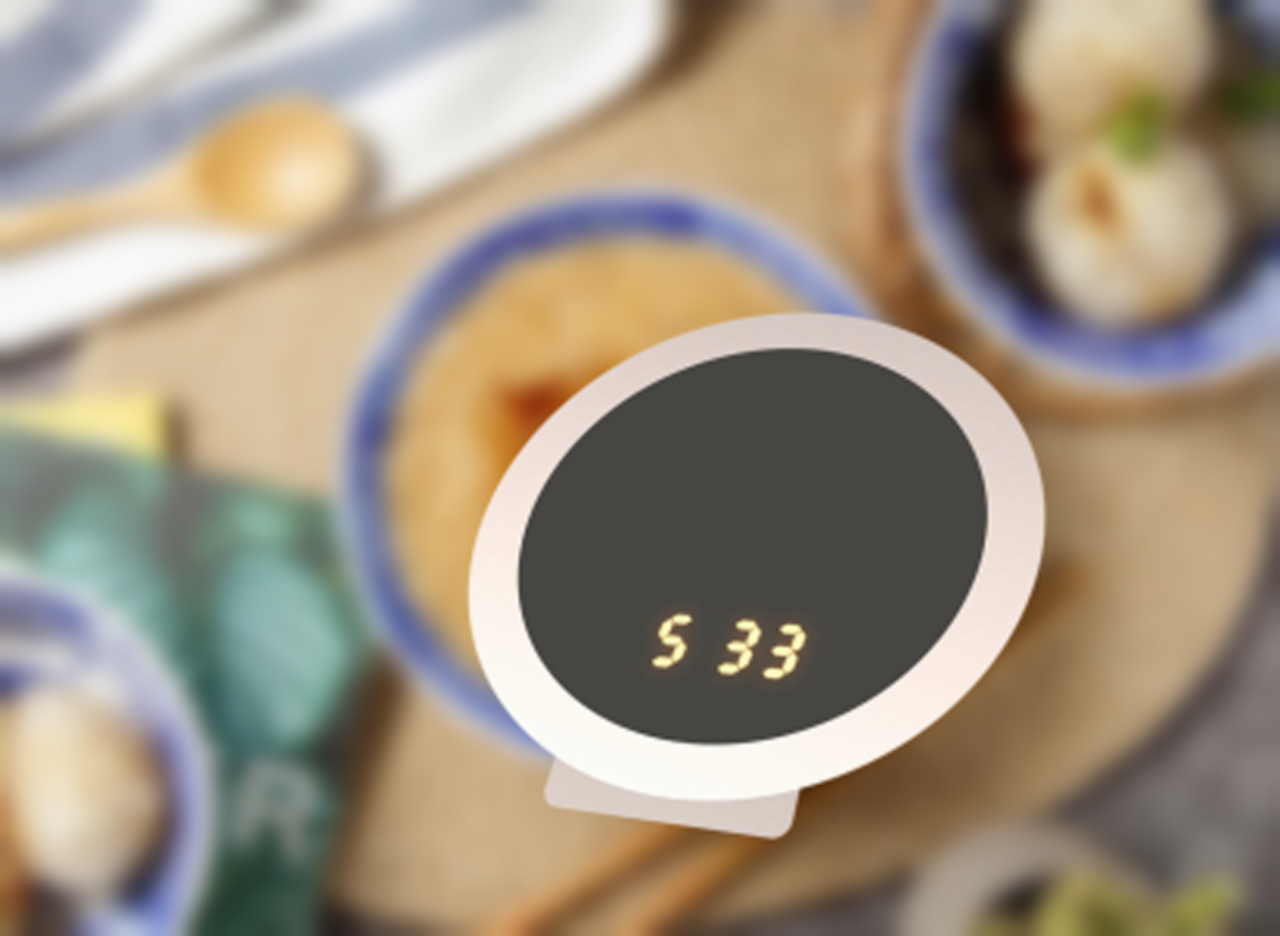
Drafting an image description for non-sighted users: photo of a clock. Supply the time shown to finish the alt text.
5:33
